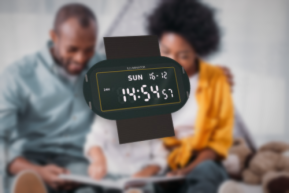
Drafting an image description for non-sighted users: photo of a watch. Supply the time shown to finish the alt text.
14:54:57
